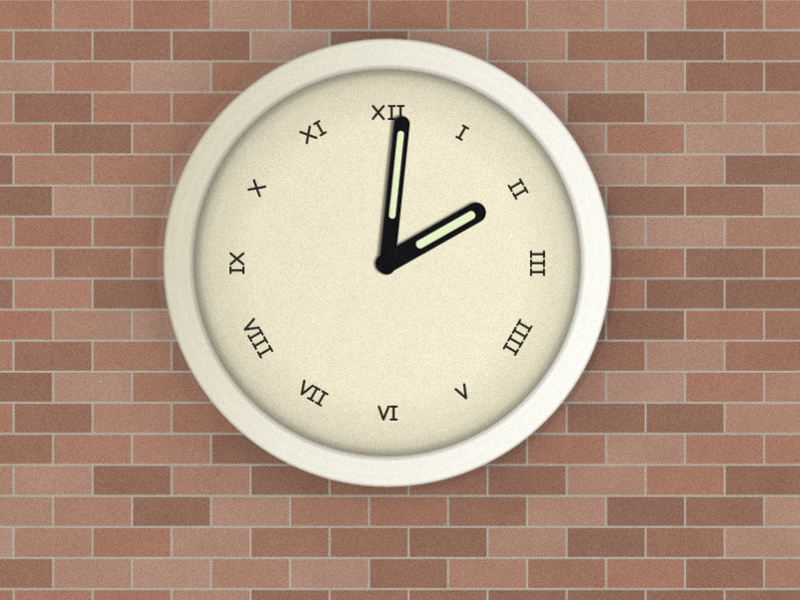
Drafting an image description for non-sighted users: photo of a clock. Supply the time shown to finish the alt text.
2:01
